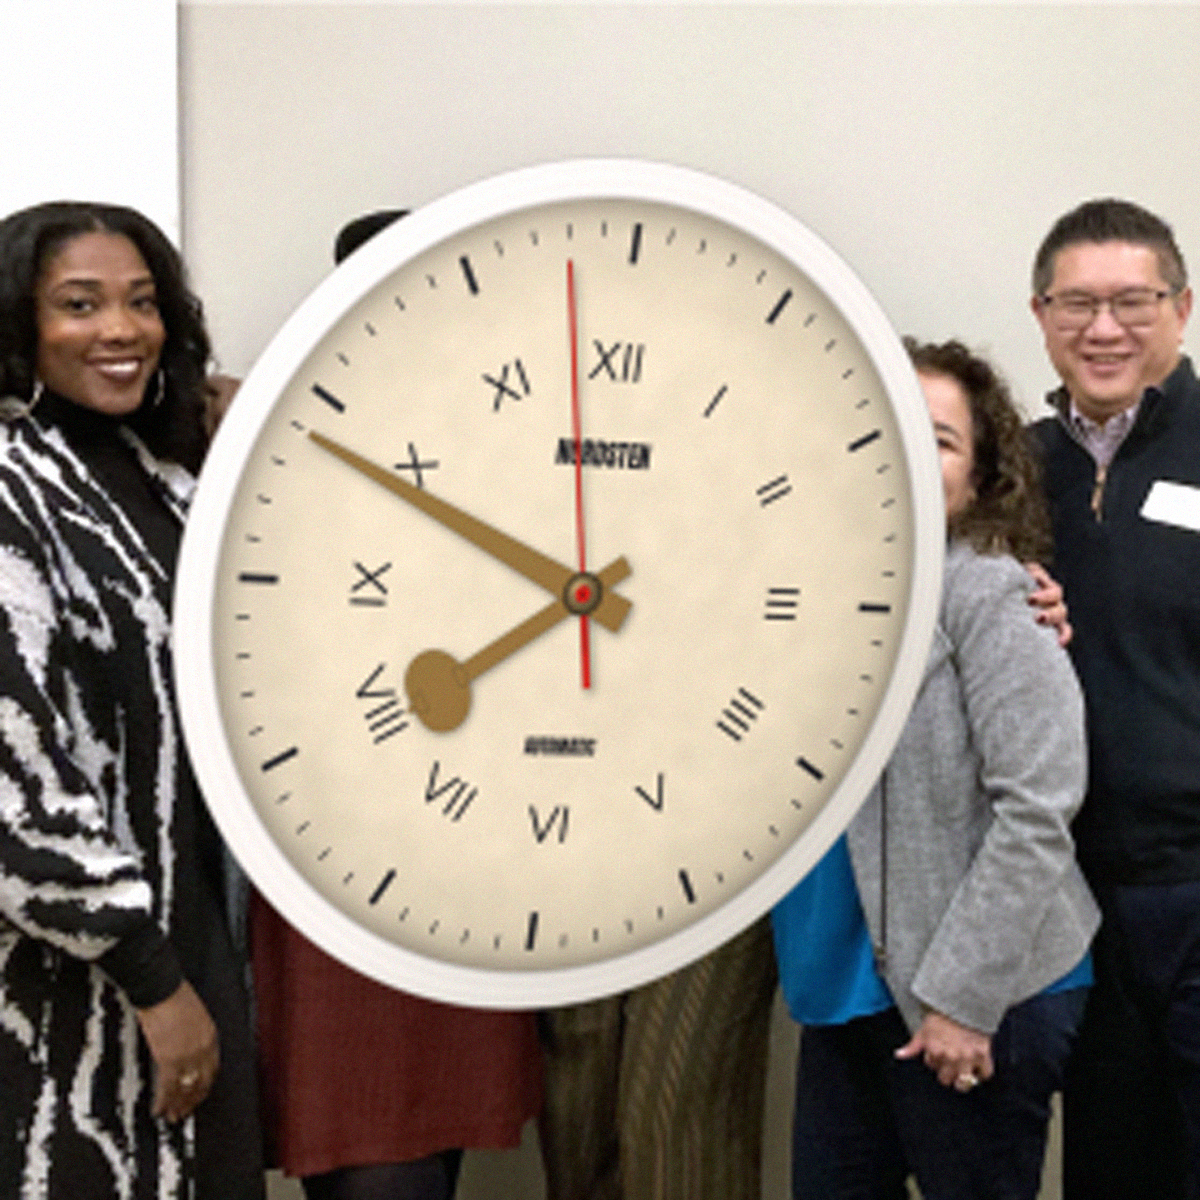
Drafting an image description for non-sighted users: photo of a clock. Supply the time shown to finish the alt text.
7:48:58
